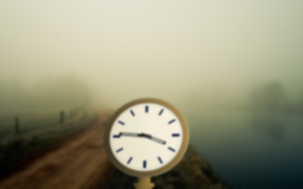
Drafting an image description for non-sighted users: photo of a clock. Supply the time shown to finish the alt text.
3:46
